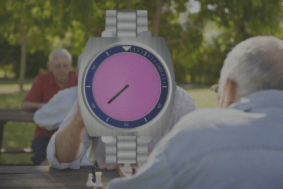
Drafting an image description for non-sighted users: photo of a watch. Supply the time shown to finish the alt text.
7:38
